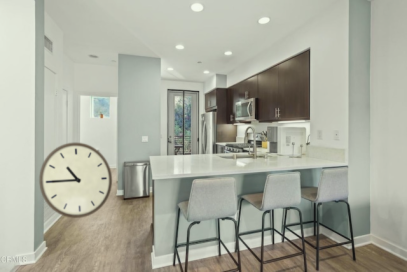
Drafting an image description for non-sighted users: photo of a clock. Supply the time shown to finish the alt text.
10:45
